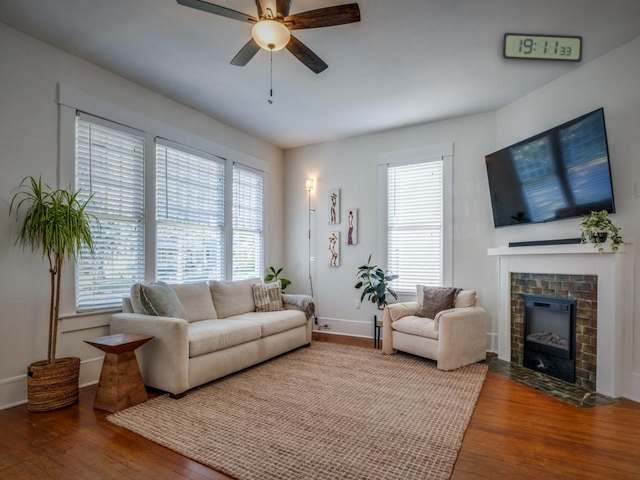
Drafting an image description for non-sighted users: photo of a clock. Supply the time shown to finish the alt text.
19:11
